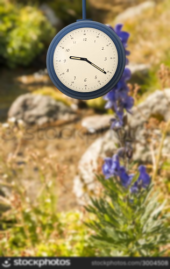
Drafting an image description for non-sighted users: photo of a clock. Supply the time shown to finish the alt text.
9:21
